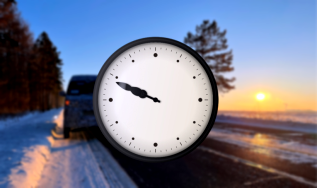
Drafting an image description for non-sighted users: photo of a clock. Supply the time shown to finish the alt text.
9:49
